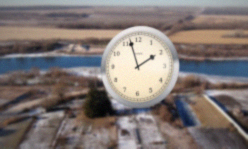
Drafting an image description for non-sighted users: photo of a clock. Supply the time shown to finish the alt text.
1:57
